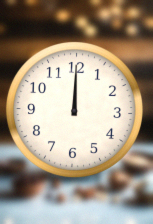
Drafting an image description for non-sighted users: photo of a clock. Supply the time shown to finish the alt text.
12:00
